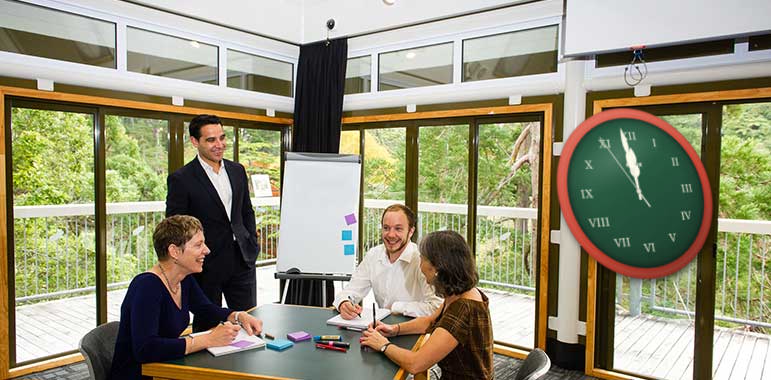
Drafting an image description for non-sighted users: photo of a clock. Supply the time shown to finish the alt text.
11:58:55
